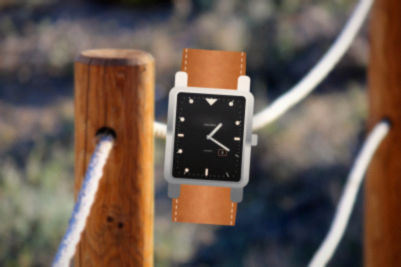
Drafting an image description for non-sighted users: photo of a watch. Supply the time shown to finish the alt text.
1:20
